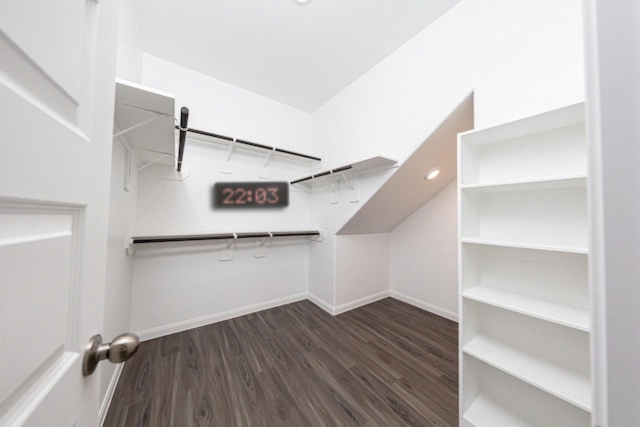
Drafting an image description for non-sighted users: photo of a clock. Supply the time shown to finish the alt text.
22:03
